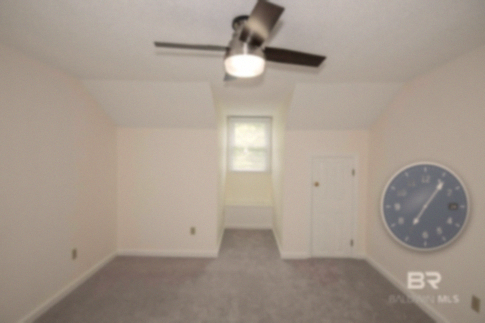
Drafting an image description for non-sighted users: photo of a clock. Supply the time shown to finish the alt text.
7:06
